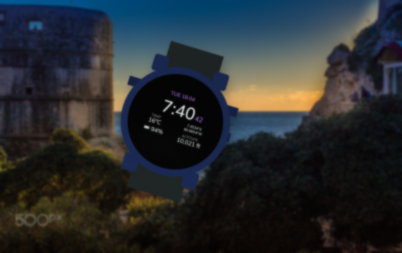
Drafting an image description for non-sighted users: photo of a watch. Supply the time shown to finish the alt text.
7:40
